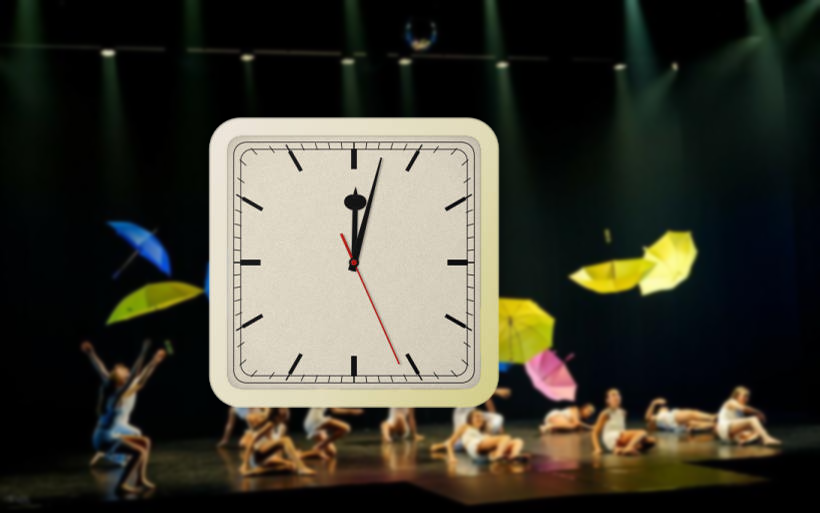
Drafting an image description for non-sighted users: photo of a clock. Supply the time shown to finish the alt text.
12:02:26
